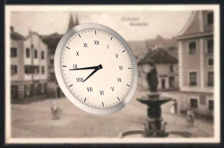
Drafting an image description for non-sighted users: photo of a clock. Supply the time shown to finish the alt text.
7:44
